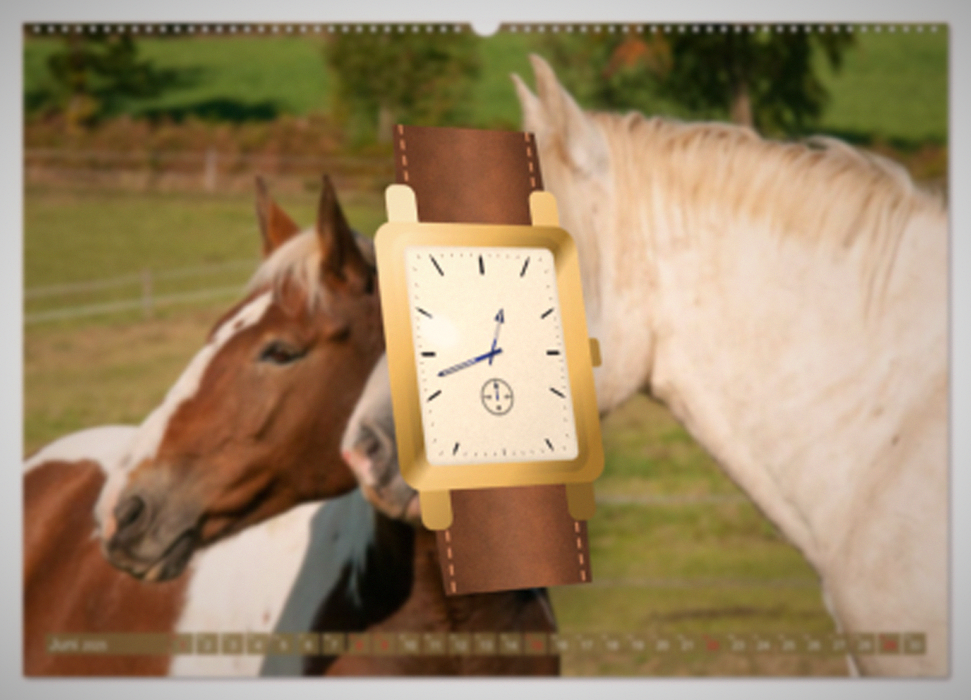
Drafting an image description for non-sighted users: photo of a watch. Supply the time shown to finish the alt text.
12:42
